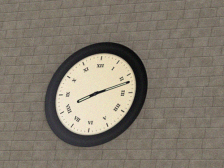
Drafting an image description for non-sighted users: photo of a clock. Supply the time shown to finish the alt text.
8:12
